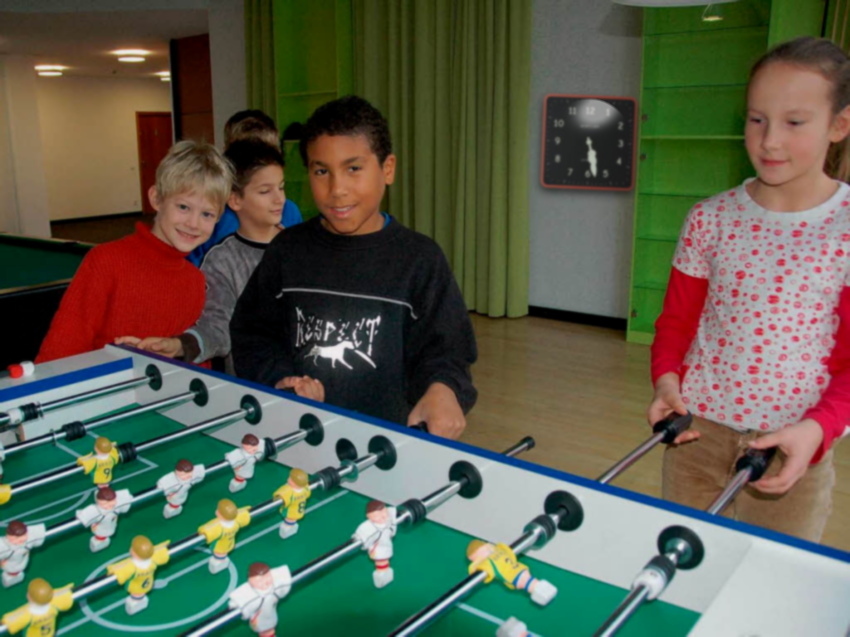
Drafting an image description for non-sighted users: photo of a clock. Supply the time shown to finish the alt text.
5:28
